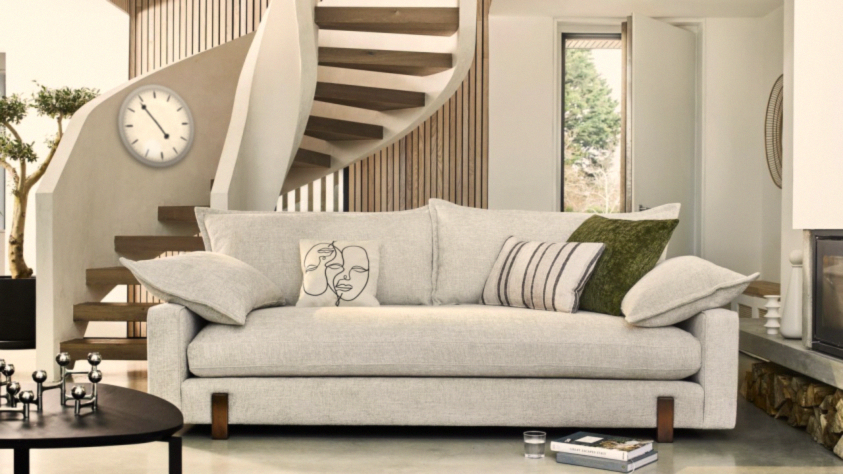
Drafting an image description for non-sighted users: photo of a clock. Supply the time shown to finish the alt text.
4:54
